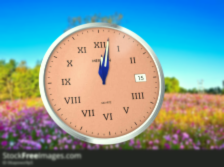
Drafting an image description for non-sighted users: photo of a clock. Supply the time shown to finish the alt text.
12:02
